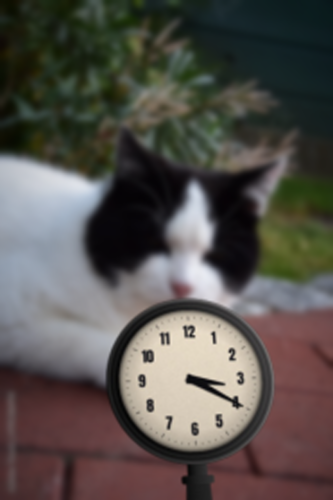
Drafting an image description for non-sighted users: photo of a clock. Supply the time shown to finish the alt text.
3:20
